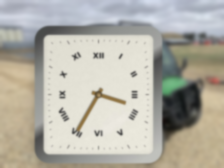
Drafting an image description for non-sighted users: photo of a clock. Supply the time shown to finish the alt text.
3:35
